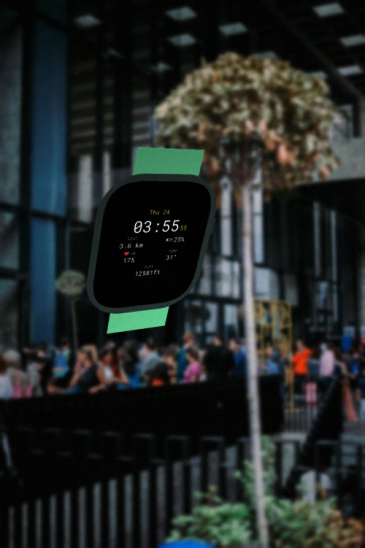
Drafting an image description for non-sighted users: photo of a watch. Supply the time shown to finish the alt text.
3:55
